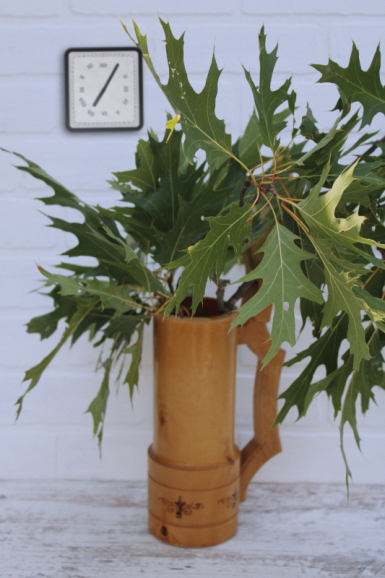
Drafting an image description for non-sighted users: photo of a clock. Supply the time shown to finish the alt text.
7:05
